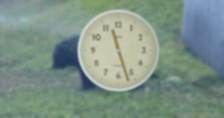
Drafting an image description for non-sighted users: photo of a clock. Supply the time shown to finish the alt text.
11:27
